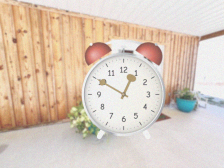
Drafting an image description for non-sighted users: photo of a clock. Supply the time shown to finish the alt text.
12:50
